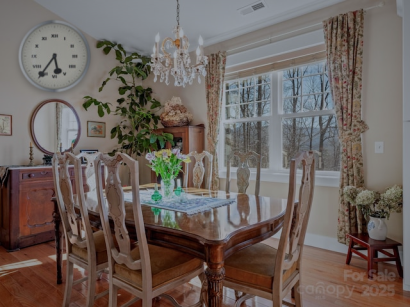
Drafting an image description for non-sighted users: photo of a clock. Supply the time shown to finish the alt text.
5:36
